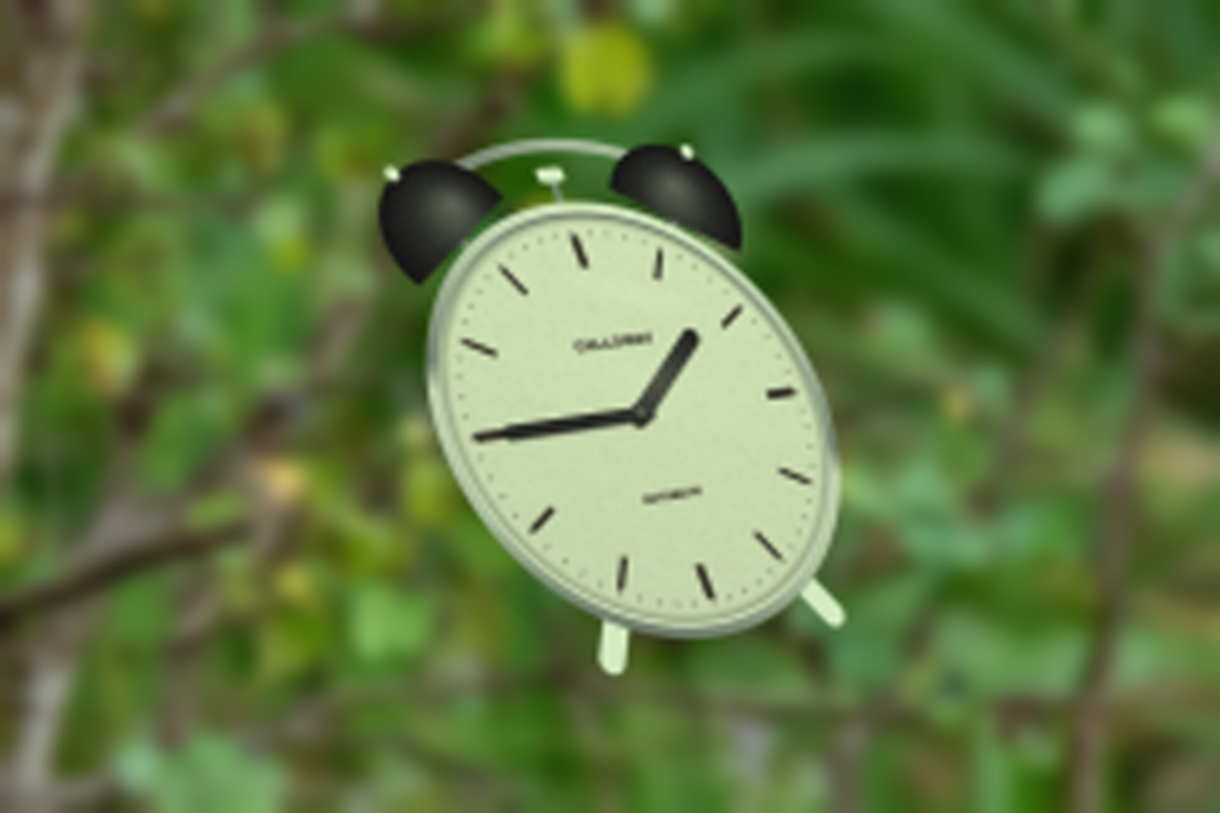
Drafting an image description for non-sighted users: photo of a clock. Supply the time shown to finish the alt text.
1:45
